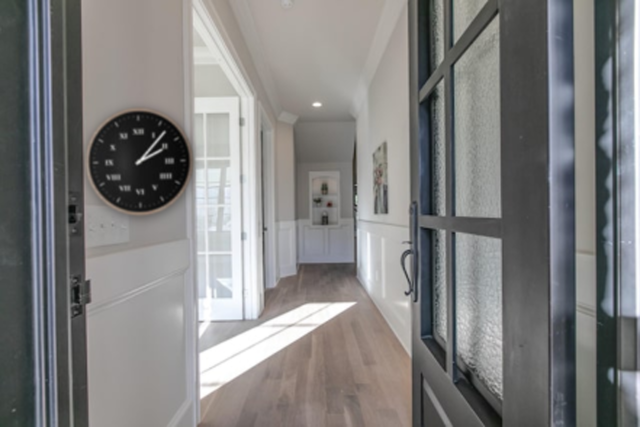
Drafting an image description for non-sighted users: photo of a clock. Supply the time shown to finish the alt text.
2:07
